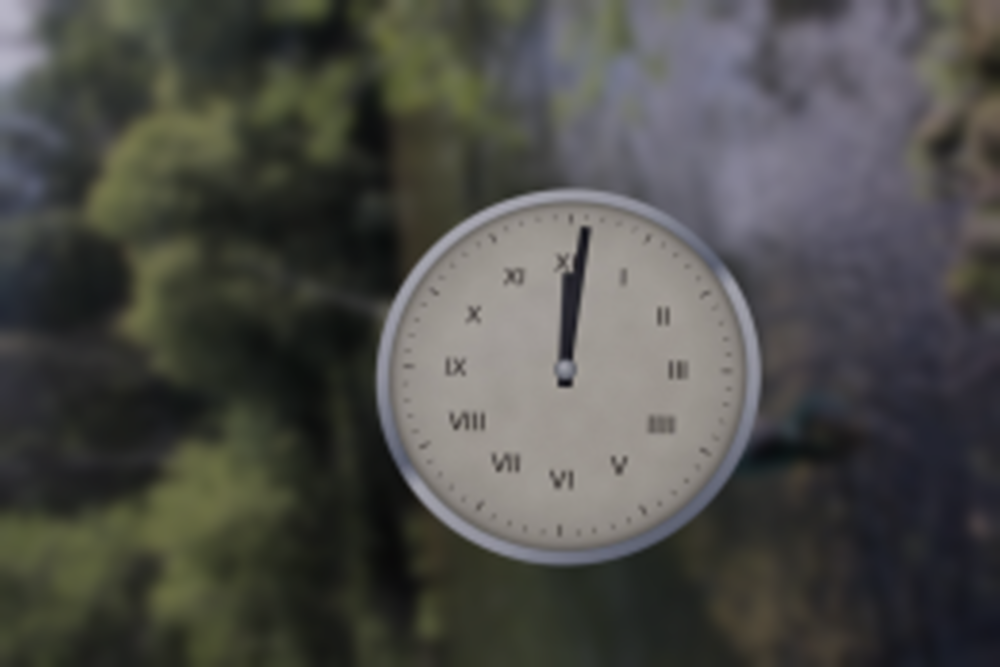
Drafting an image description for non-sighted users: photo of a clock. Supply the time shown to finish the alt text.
12:01
